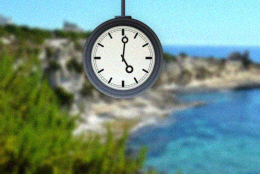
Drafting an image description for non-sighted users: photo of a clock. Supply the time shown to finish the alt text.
5:01
